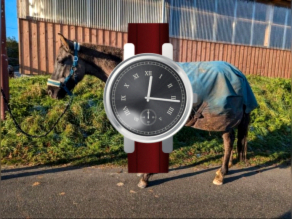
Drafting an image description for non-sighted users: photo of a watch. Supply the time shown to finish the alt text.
12:16
